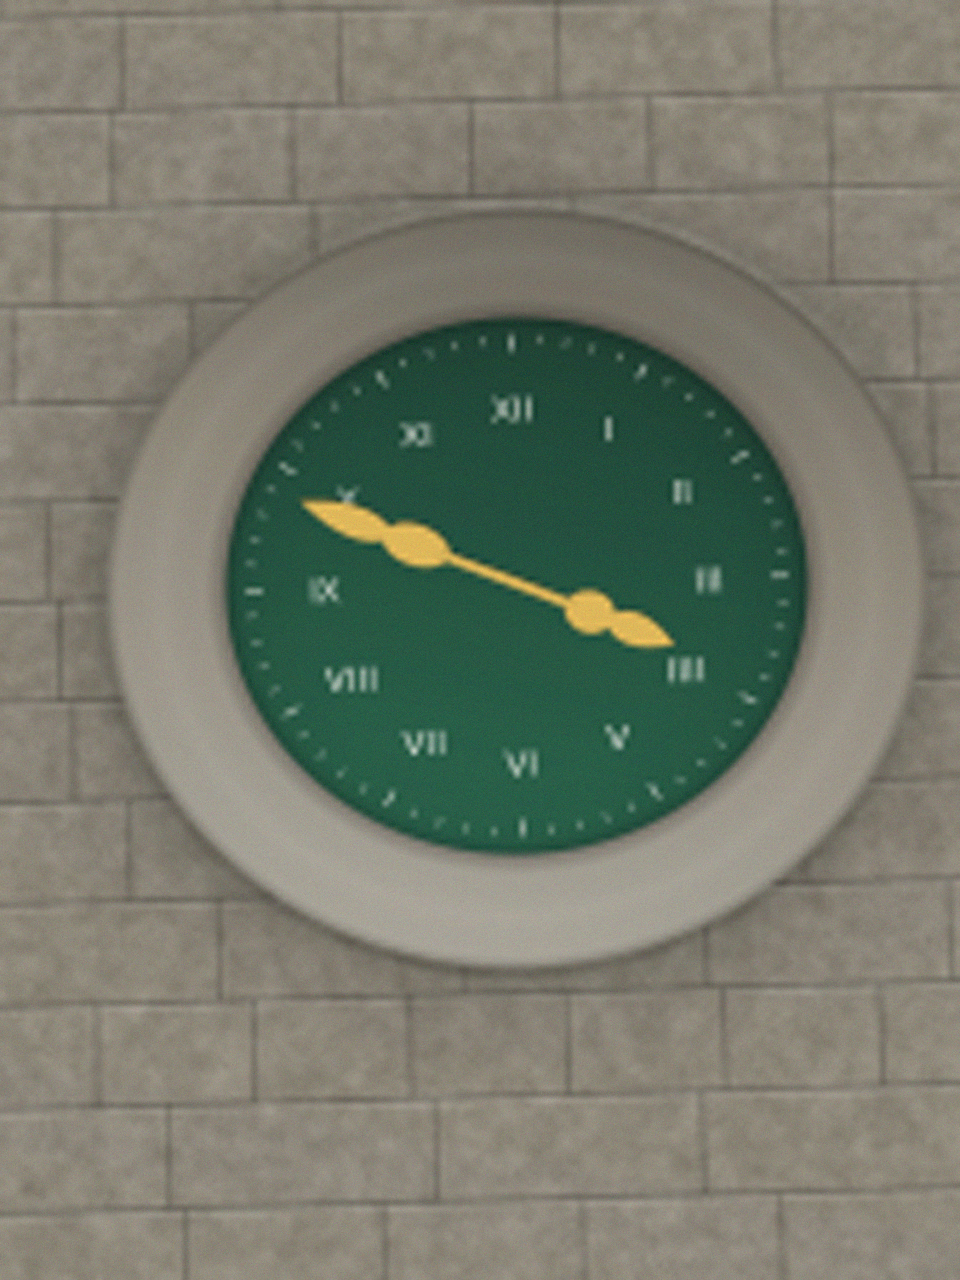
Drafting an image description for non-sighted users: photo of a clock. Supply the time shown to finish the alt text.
3:49
